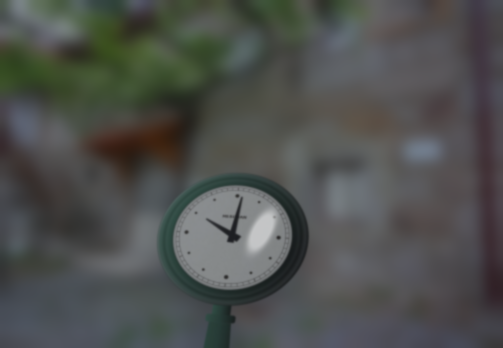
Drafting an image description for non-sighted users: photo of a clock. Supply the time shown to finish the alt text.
10:01
